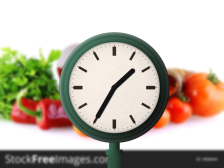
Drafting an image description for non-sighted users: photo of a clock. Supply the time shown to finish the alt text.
1:35
